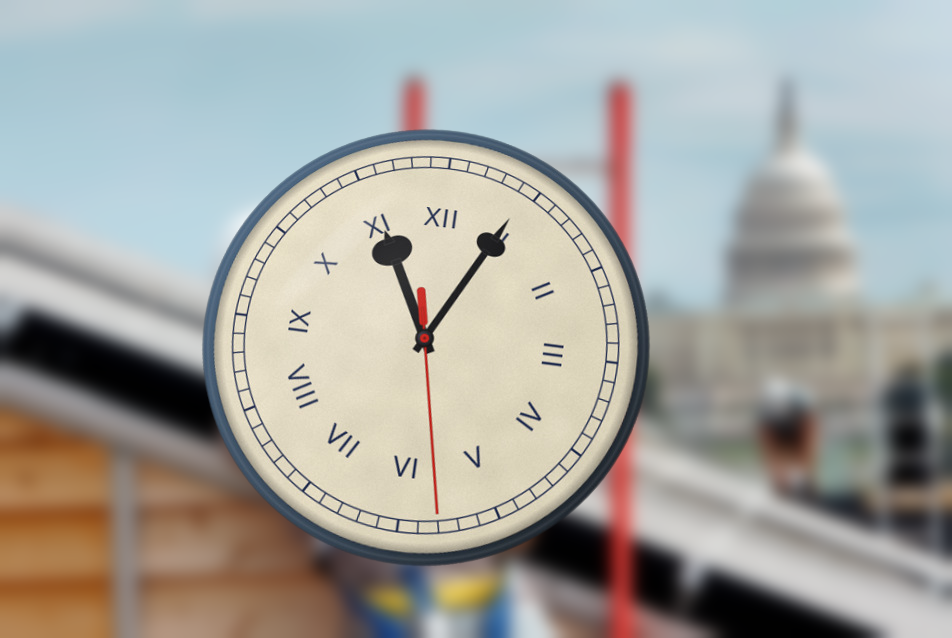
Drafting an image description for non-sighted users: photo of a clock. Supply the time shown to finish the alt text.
11:04:28
